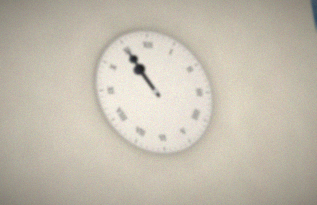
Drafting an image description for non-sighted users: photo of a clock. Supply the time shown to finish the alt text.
10:55
